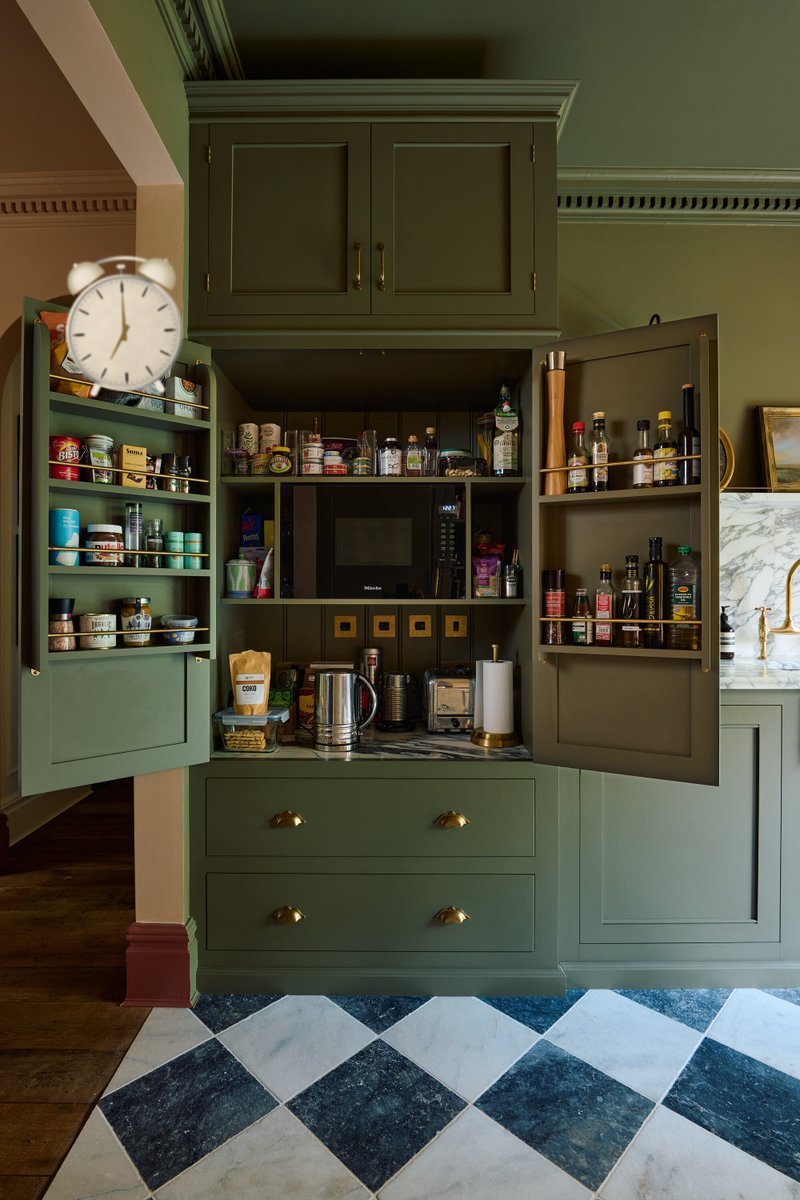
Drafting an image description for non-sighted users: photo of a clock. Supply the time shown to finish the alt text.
7:00
